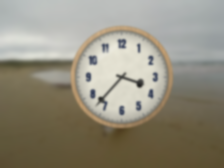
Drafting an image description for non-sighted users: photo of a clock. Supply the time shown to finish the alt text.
3:37
